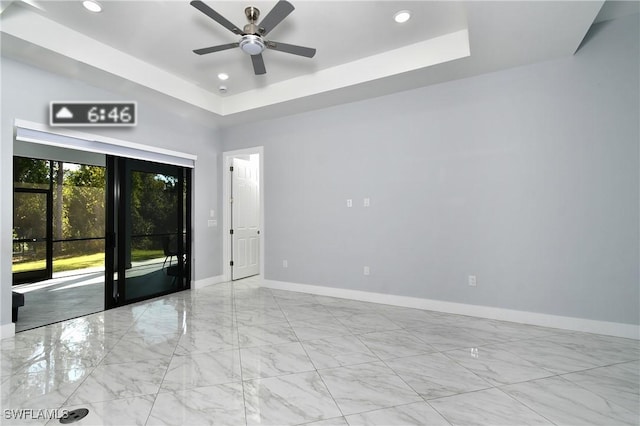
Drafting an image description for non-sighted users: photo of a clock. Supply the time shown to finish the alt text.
6:46
